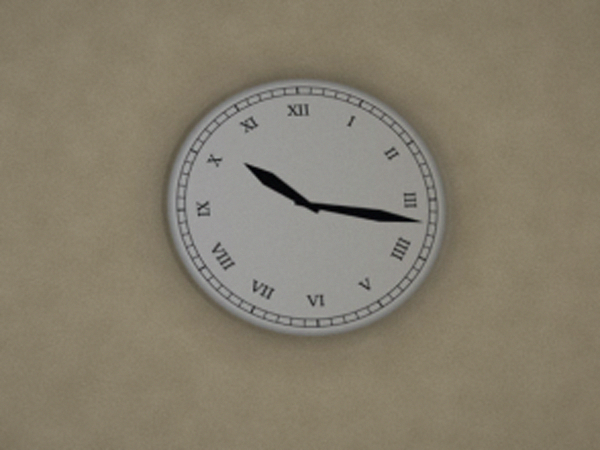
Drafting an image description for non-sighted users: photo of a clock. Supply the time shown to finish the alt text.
10:17
